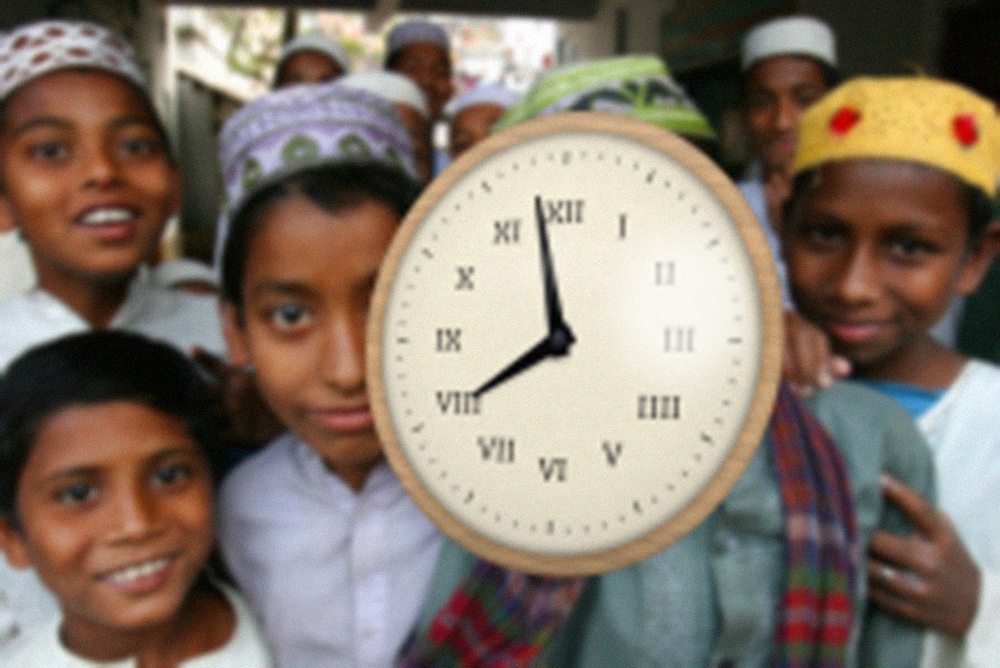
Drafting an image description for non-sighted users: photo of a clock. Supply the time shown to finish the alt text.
7:58
